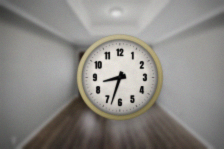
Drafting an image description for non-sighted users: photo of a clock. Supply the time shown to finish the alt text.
8:33
